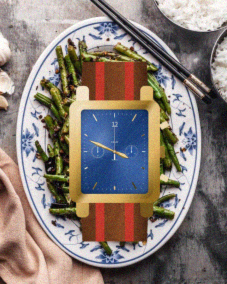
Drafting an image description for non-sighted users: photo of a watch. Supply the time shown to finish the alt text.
3:49
